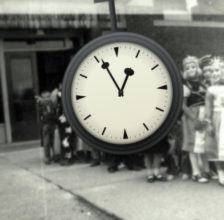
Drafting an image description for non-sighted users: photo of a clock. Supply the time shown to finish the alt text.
12:56
